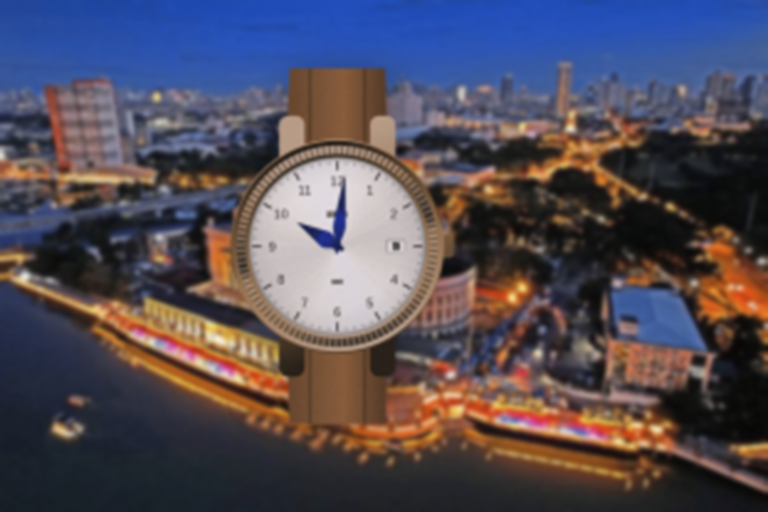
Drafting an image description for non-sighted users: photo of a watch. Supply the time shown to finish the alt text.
10:01
